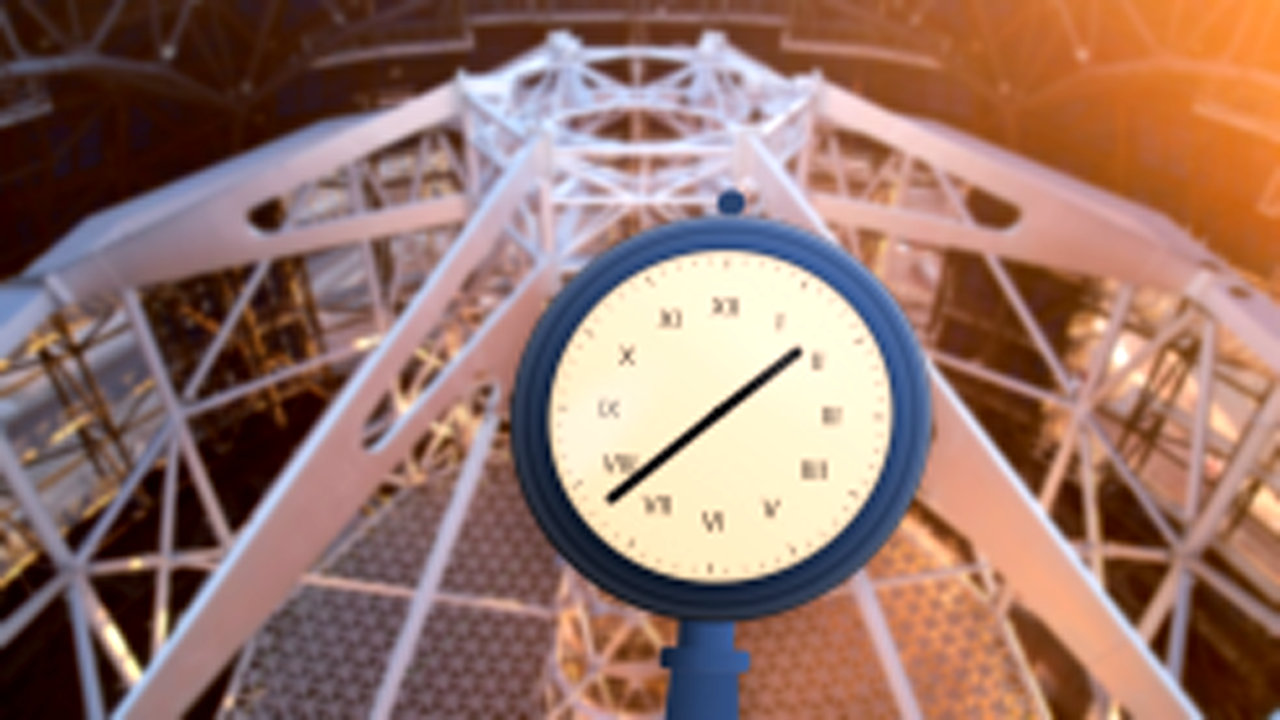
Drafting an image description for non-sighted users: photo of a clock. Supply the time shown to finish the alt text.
1:38
